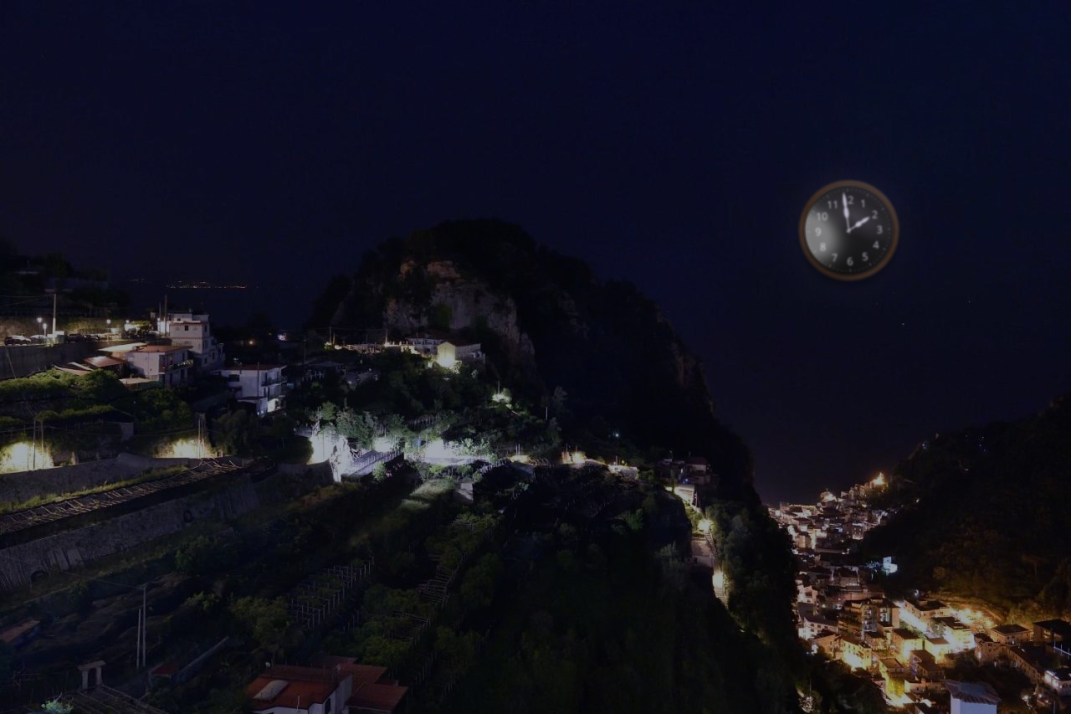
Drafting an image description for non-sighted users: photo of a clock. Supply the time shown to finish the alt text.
1:59
